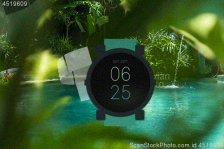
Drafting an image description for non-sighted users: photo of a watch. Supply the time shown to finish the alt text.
6:25
